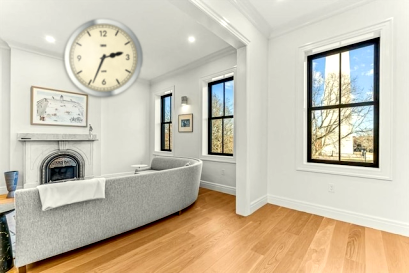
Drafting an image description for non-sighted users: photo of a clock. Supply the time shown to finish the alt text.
2:34
